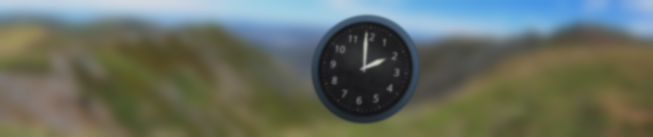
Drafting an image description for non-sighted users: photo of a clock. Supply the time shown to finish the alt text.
1:59
